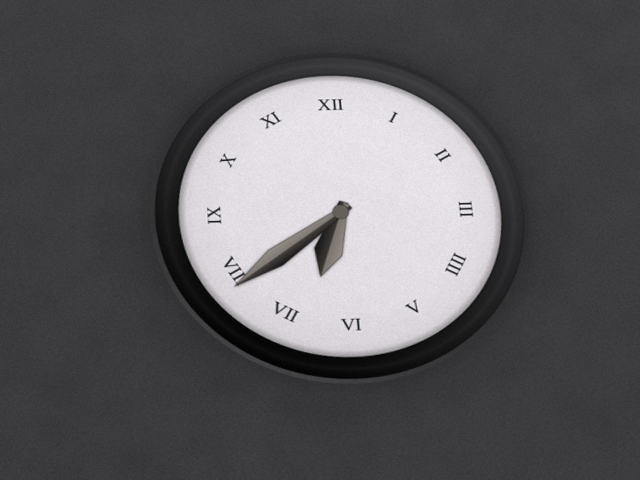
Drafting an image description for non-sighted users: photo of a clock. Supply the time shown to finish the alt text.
6:39
